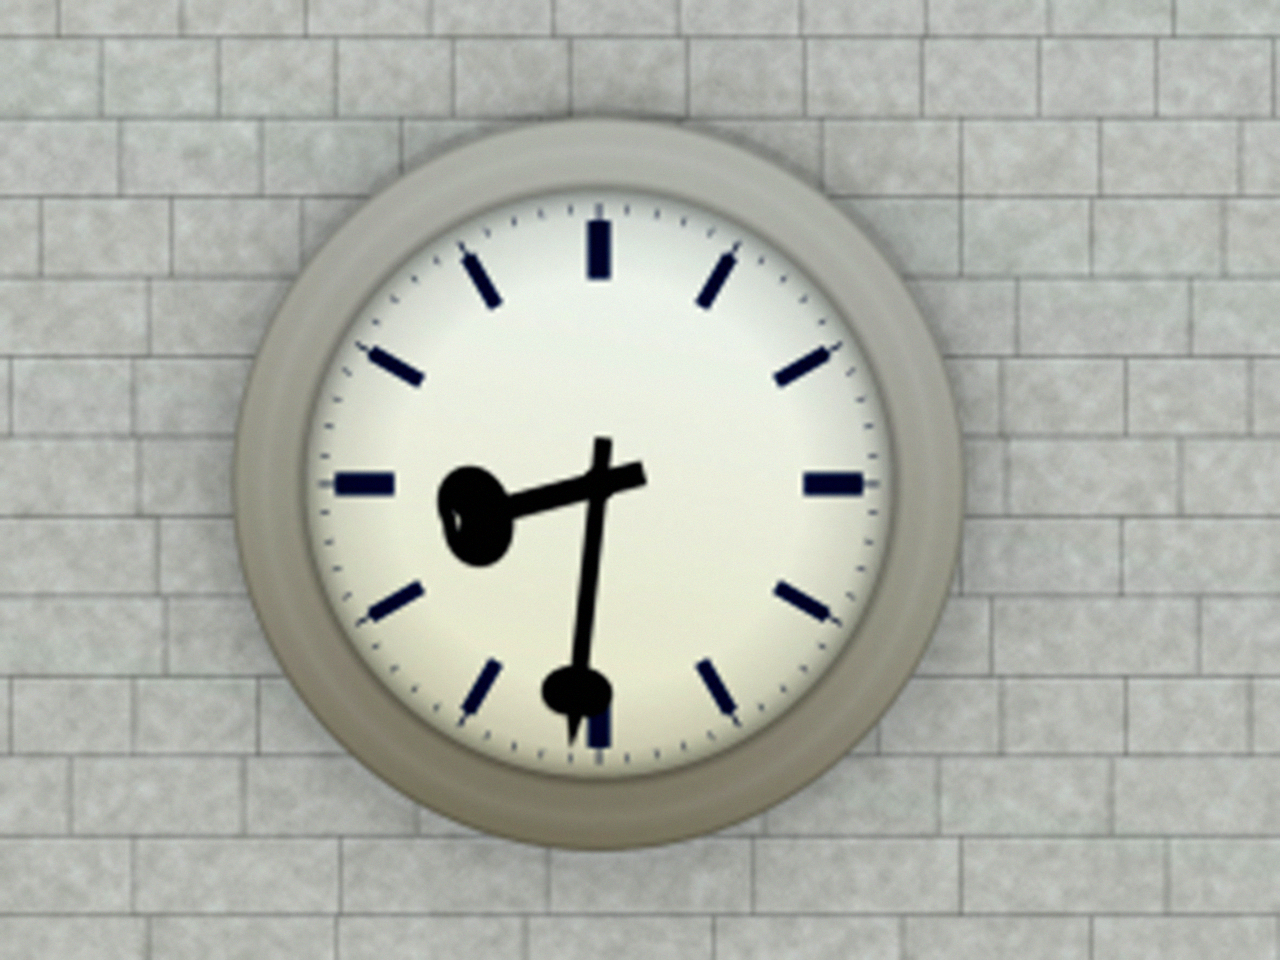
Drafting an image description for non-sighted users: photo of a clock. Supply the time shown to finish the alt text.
8:31
